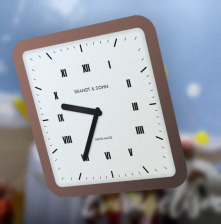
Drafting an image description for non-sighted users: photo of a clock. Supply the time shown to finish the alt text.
9:35
